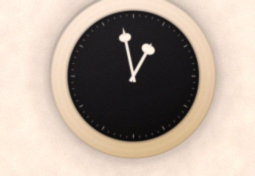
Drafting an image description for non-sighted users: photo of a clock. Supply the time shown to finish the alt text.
12:58
